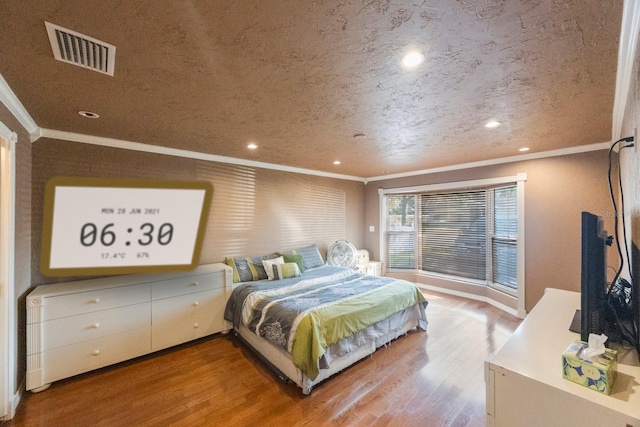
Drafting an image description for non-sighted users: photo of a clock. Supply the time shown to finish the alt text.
6:30
